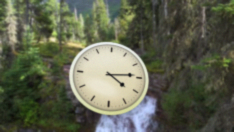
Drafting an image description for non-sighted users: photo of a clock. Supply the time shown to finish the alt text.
4:14
